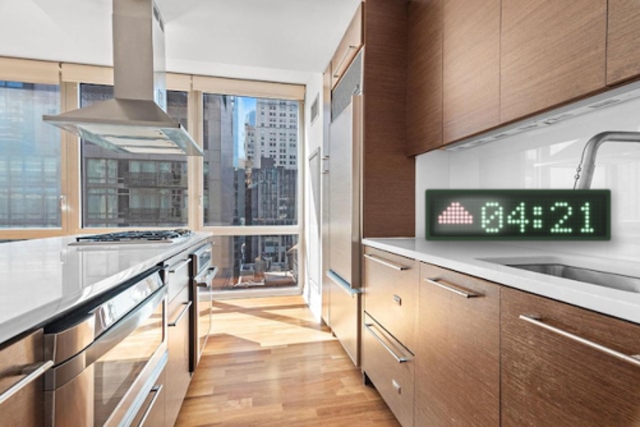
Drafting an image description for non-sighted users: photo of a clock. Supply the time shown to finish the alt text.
4:21
